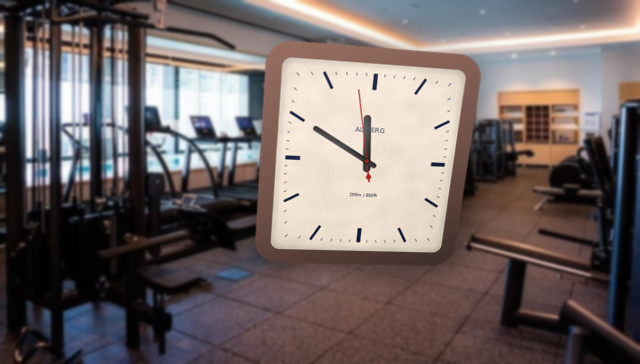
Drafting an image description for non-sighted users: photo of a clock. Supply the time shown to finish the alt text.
11:49:58
